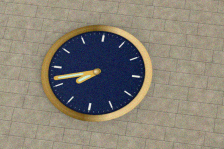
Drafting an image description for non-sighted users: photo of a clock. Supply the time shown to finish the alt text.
7:42
